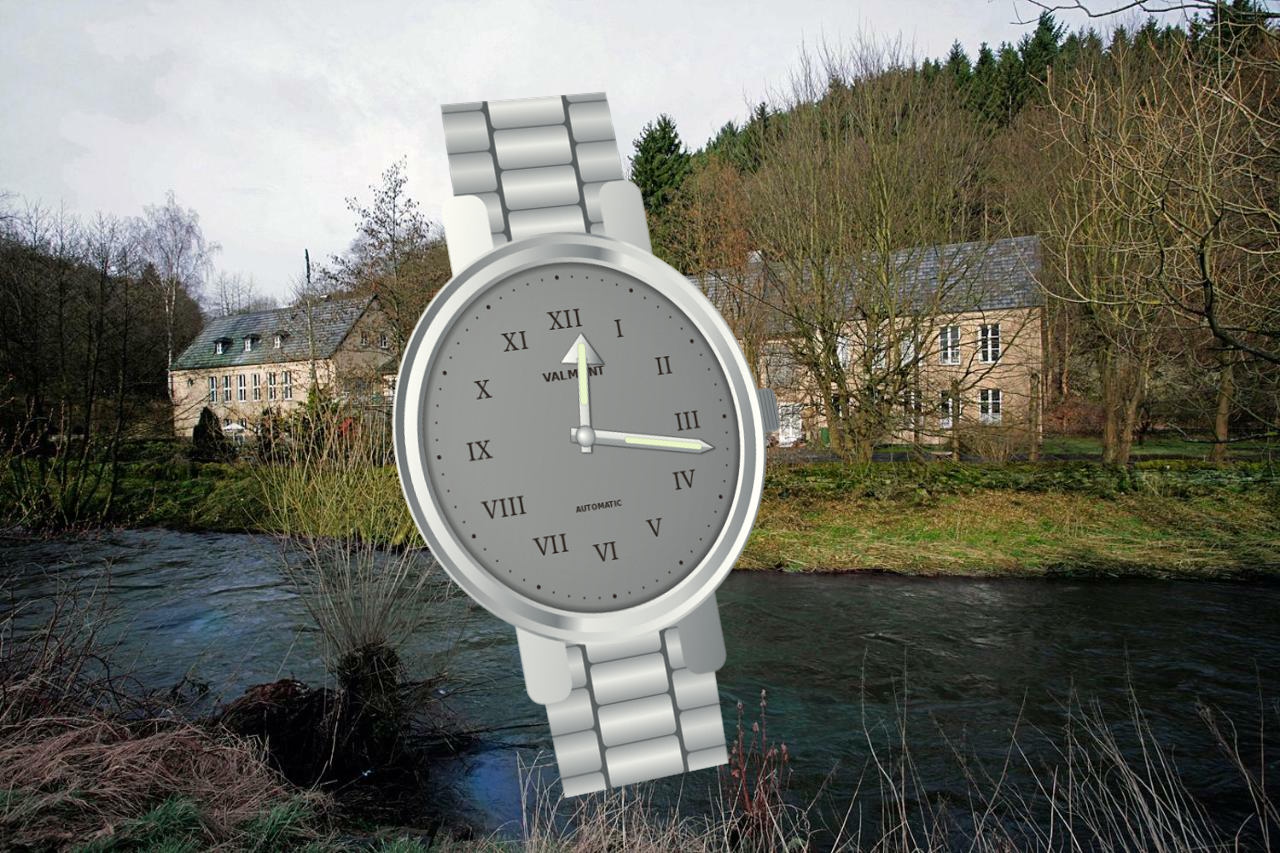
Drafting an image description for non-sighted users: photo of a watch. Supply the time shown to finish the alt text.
12:17
